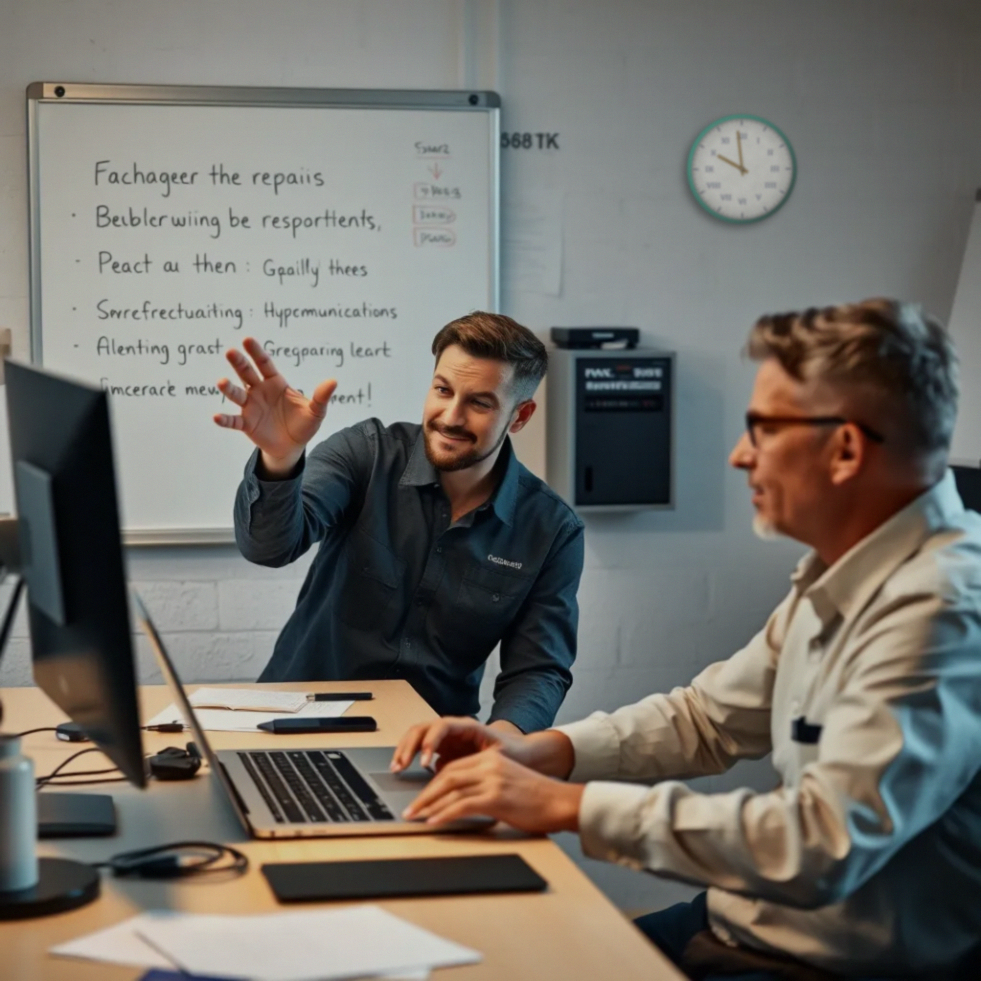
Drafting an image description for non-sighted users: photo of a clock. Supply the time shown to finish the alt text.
9:59
